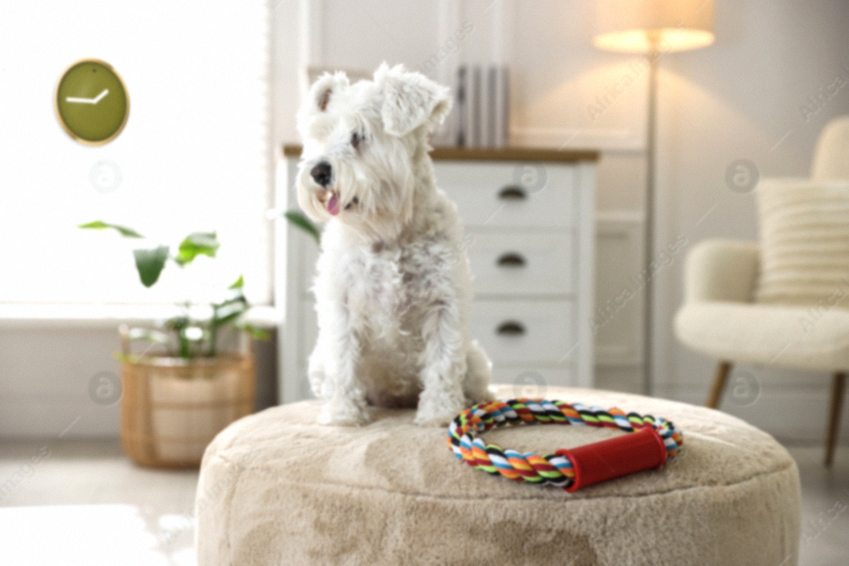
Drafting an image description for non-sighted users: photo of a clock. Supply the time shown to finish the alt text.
1:45
